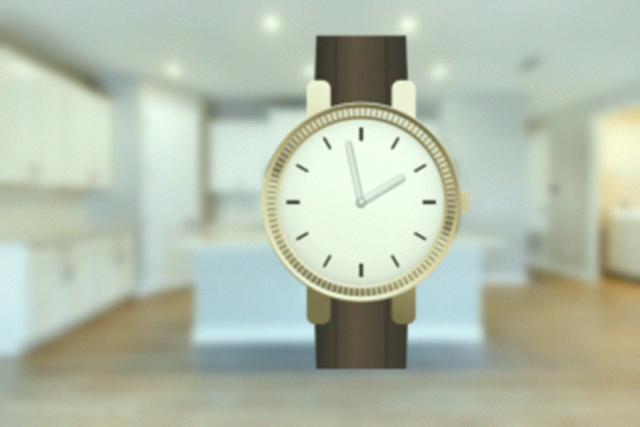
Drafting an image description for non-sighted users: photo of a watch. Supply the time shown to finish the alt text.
1:58
